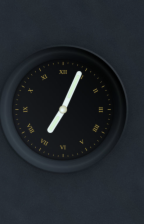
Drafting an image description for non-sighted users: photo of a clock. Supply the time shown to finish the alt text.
7:04
